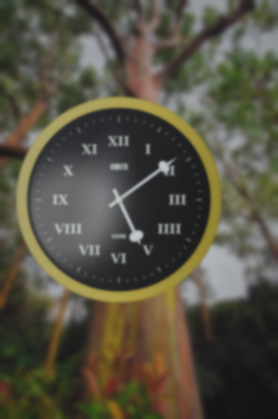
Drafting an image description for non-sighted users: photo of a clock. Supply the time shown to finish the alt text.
5:09
